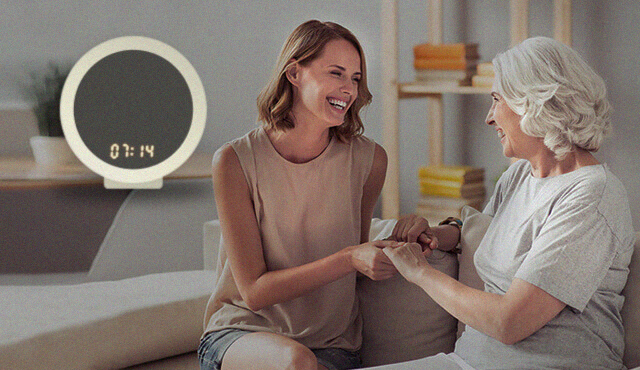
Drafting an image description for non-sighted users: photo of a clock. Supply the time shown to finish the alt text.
7:14
